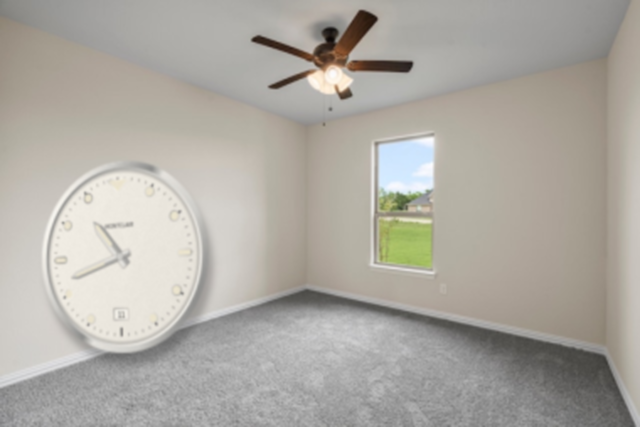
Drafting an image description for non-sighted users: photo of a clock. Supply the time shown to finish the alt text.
10:42
